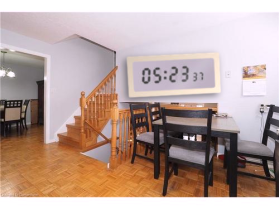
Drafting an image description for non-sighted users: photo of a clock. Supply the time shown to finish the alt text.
5:23:37
